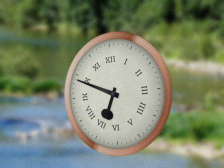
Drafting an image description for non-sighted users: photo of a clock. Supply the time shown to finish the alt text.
6:49
